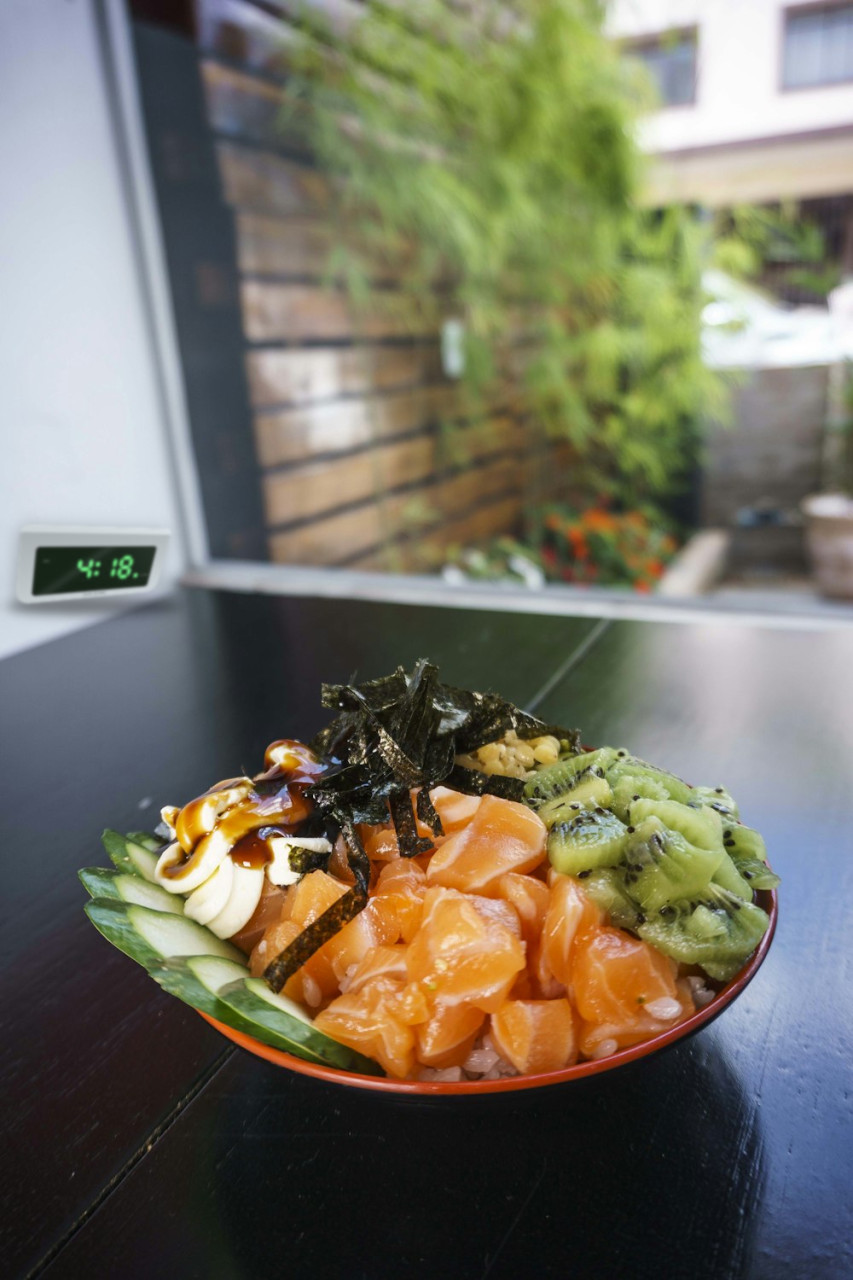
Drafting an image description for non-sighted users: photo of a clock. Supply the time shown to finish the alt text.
4:18
